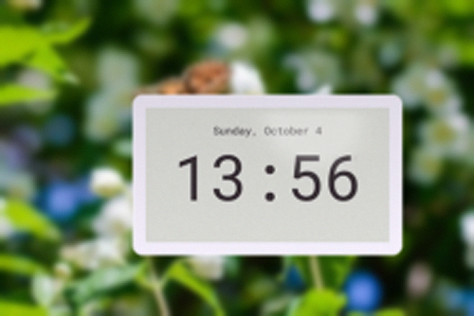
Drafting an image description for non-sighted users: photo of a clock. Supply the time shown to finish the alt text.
13:56
